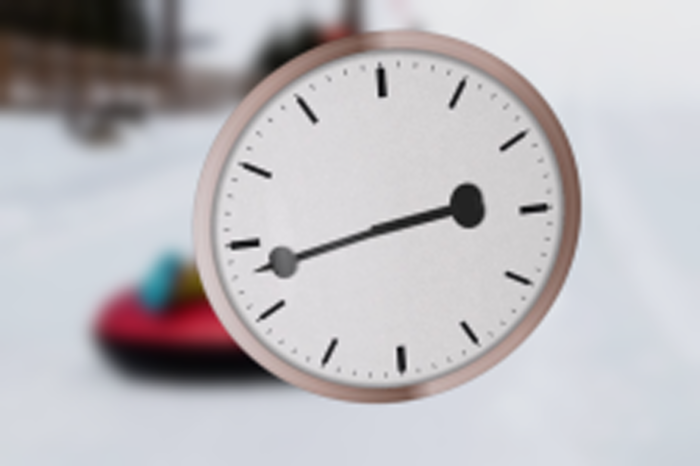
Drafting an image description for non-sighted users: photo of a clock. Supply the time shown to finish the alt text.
2:43
